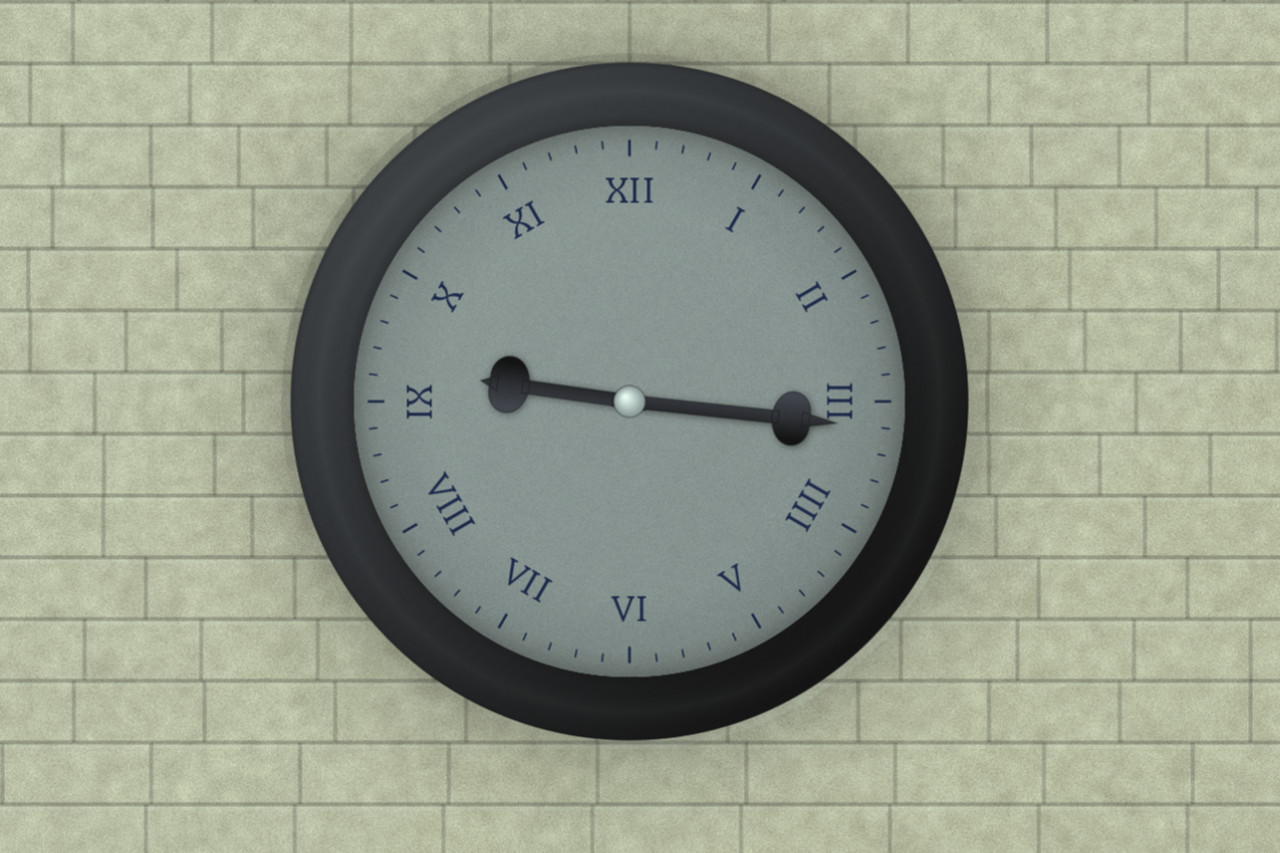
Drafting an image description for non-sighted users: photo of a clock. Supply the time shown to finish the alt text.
9:16
